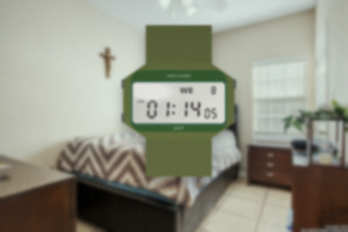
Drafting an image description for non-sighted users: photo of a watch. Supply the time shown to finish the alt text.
1:14
